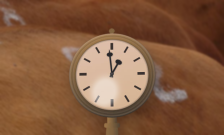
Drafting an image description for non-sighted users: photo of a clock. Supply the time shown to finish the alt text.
12:59
